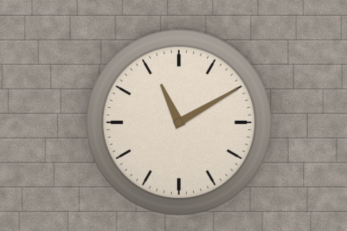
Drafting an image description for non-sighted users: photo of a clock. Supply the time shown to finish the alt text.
11:10
